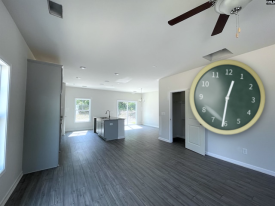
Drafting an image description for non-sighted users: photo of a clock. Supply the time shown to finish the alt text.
12:31
